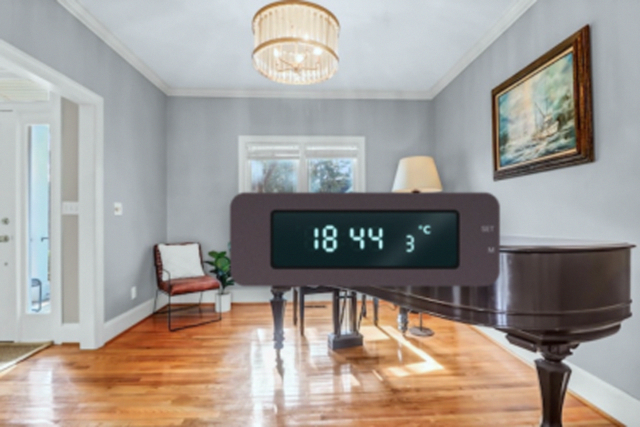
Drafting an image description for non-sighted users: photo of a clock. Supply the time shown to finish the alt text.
18:44
